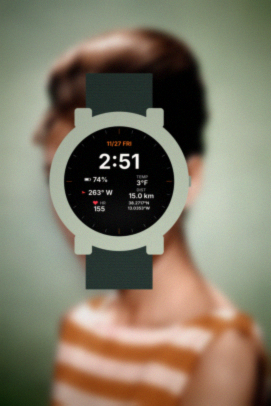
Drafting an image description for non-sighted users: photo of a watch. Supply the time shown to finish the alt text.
2:51
